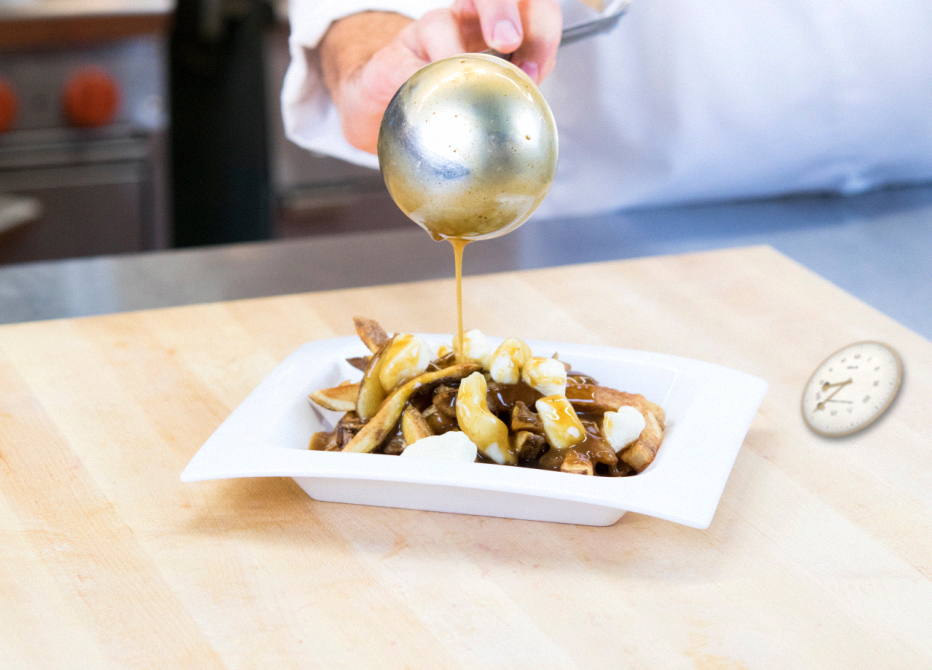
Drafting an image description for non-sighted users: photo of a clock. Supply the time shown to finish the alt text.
8:36
